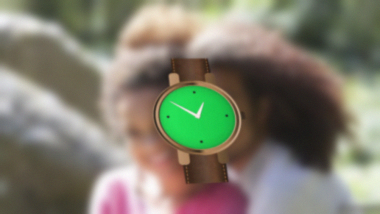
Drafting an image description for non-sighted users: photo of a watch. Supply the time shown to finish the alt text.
12:51
